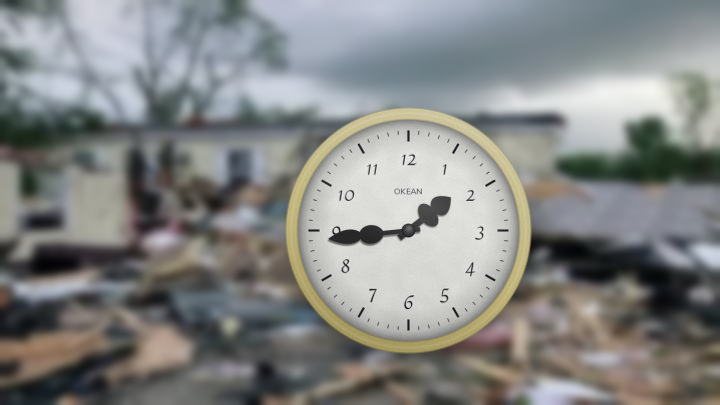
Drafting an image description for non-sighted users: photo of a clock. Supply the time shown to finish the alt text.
1:44
